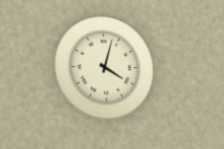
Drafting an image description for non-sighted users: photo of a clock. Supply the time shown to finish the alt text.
4:03
